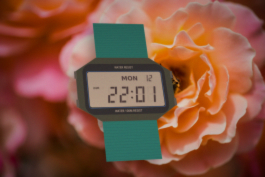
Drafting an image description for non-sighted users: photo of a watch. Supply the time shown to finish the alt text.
22:01
